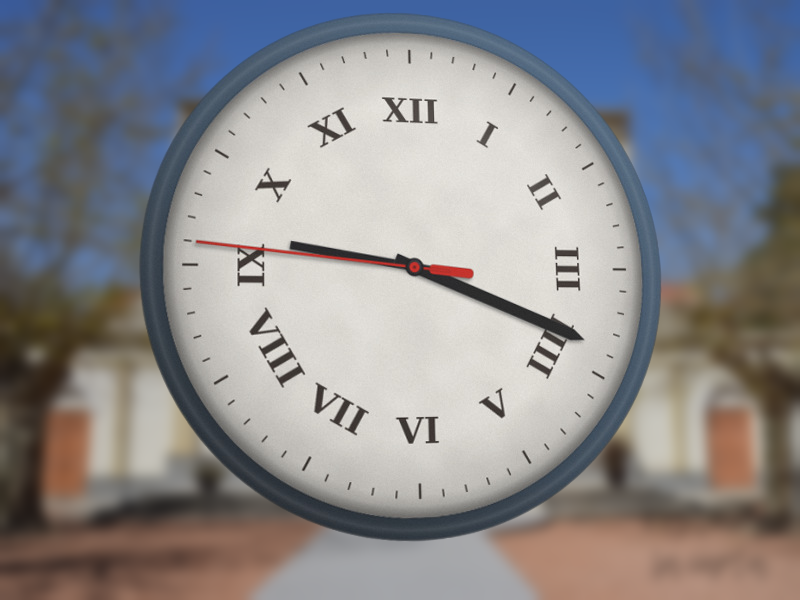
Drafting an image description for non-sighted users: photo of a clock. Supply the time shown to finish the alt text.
9:18:46
